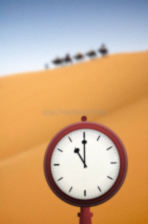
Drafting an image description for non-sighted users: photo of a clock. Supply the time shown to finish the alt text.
11:00
